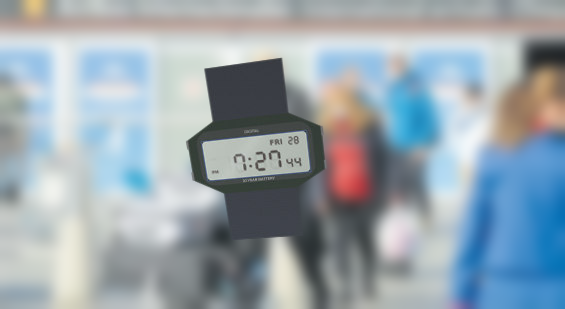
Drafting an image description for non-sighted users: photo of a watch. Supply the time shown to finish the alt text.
7:27:44
